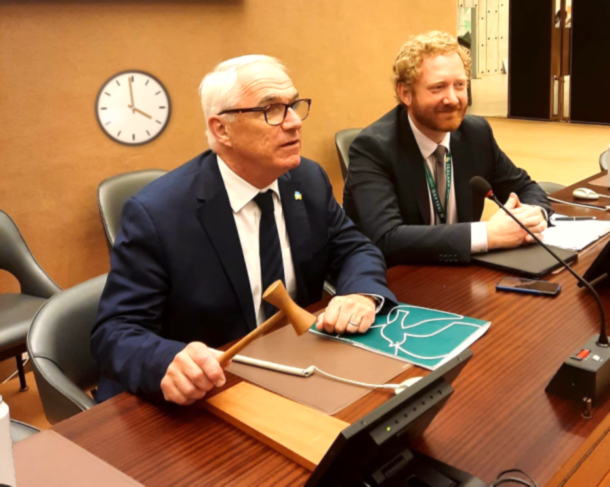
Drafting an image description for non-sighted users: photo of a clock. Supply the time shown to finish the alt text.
3:59
